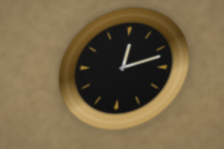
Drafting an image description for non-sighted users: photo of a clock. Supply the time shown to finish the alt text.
12:12
